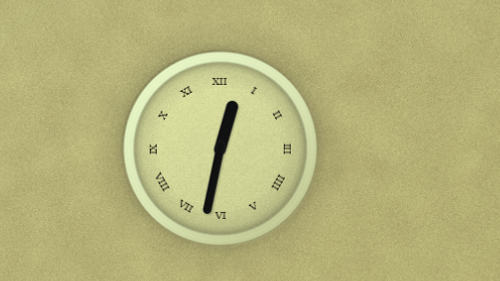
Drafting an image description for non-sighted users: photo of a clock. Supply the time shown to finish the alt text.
12:32
